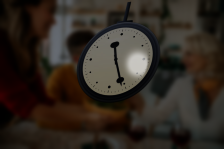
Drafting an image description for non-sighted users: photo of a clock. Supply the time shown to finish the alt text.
11:26
